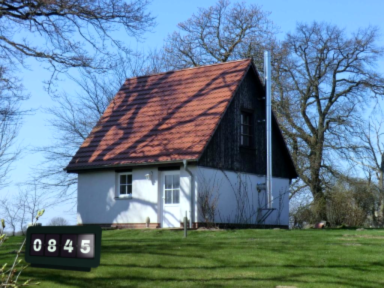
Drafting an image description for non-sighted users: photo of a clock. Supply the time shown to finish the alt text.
8:45
